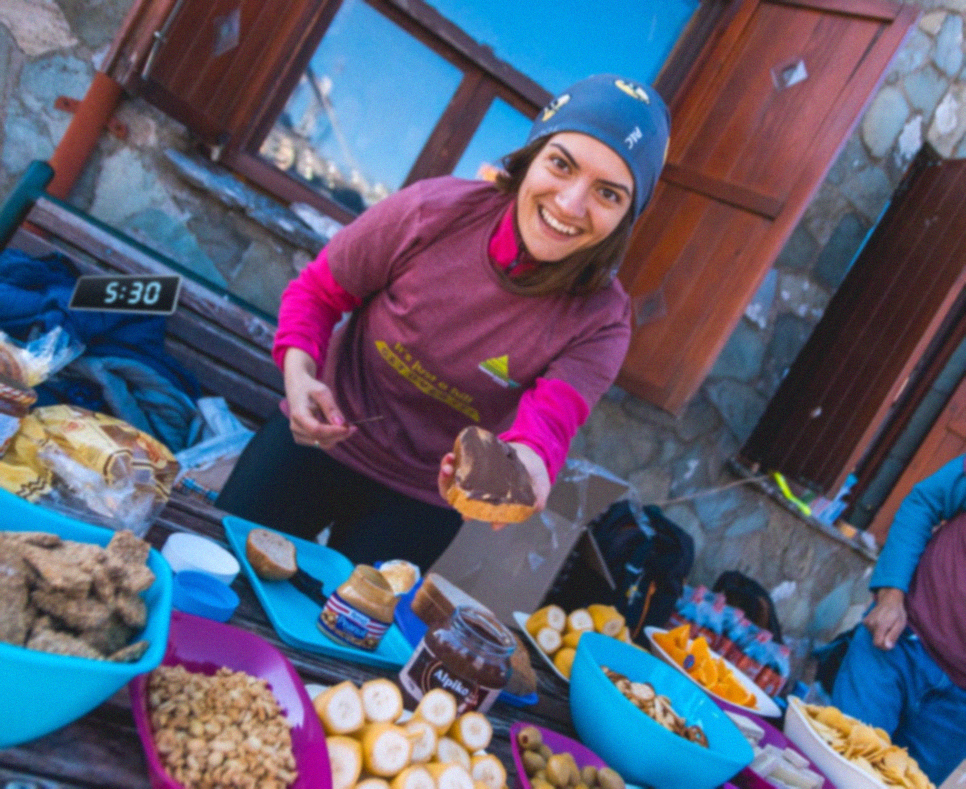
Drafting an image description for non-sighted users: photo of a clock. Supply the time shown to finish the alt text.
5:30
